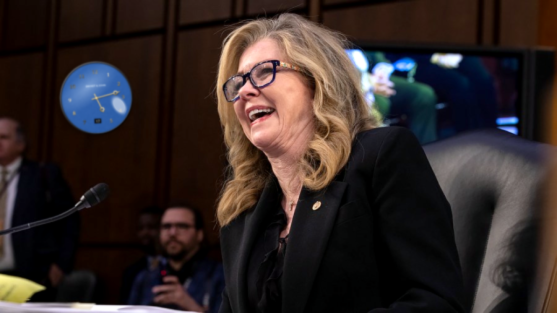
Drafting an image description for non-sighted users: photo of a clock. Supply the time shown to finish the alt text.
5:13
